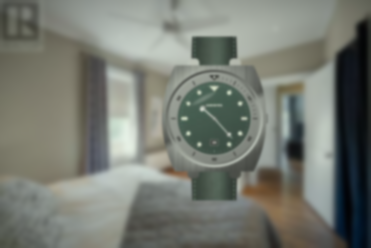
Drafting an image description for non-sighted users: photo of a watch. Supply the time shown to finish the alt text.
10:23
